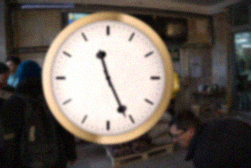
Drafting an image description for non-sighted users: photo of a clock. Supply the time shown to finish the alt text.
11:26
